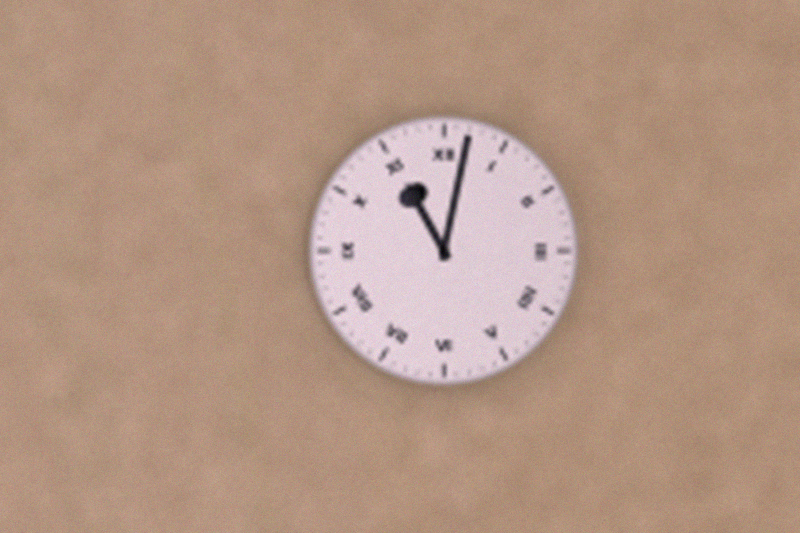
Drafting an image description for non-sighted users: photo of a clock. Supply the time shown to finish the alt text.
11:02
